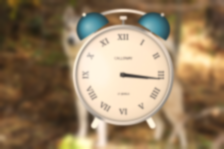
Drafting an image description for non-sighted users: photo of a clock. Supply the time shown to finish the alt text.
3:16
